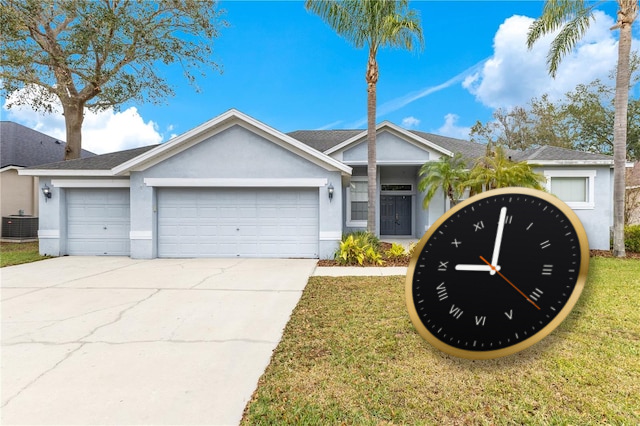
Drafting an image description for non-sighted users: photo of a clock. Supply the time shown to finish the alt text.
8:59:21
